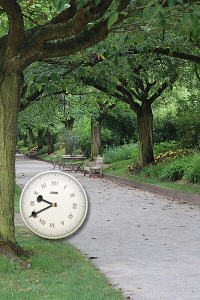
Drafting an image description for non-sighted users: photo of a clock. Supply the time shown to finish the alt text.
9:40
